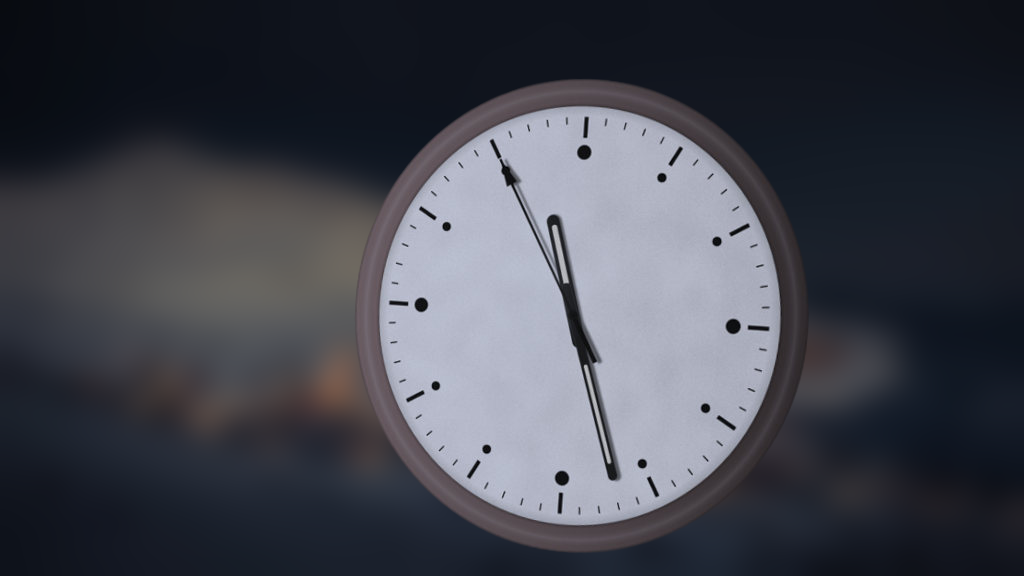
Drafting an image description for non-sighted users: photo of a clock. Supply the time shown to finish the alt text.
11:26:55
